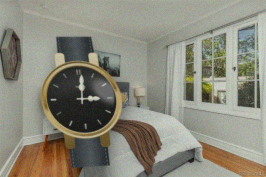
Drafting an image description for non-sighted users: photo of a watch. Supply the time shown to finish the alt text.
3:01
